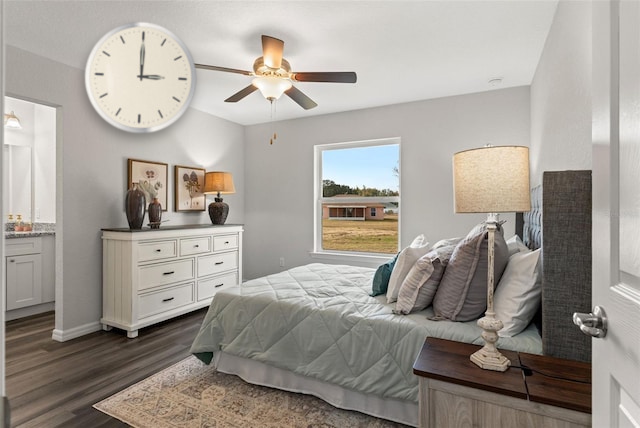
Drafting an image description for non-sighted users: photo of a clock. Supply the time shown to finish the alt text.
3:00
